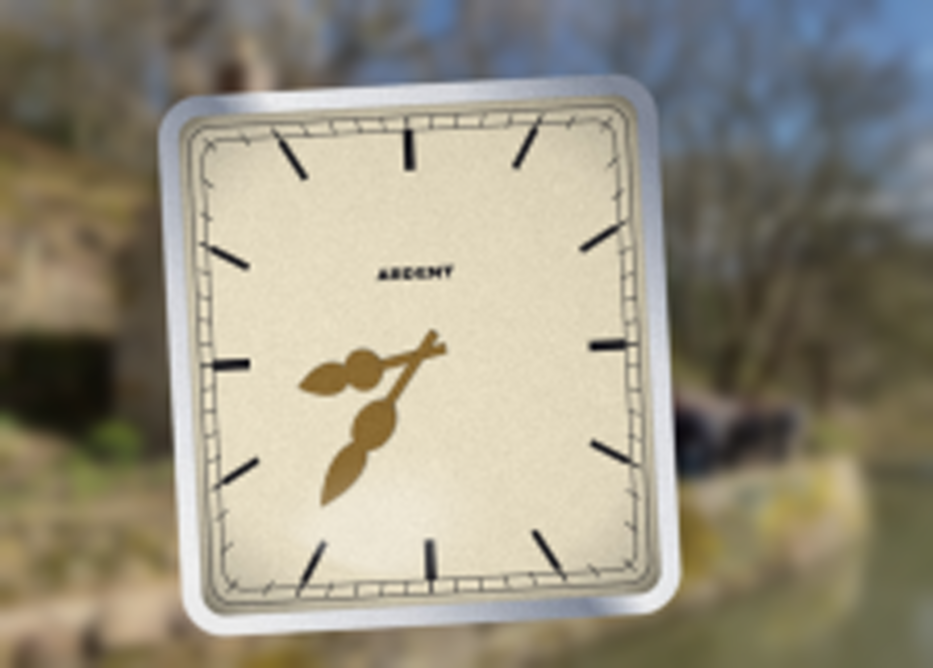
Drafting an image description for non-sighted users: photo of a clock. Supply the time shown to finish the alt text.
8:36
